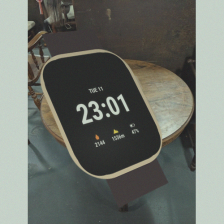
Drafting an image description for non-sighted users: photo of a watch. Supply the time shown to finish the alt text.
23:01
